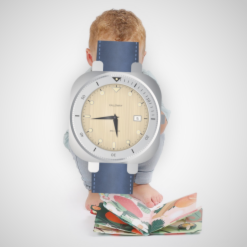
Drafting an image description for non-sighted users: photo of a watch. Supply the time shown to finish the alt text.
5:44
